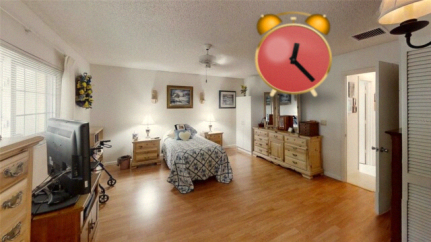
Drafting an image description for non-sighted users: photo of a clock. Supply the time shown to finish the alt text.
12:23
